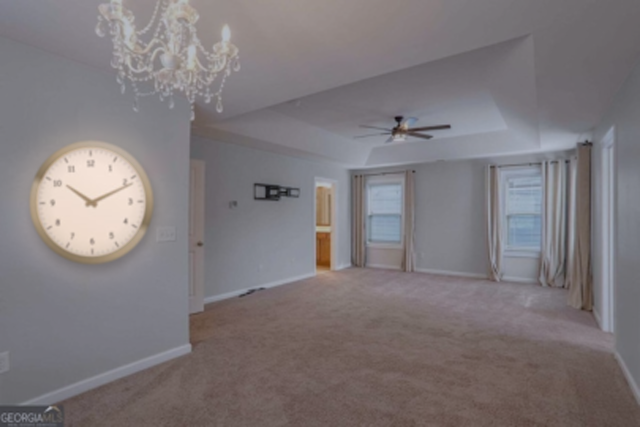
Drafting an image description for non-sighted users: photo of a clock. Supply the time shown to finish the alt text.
10:11
